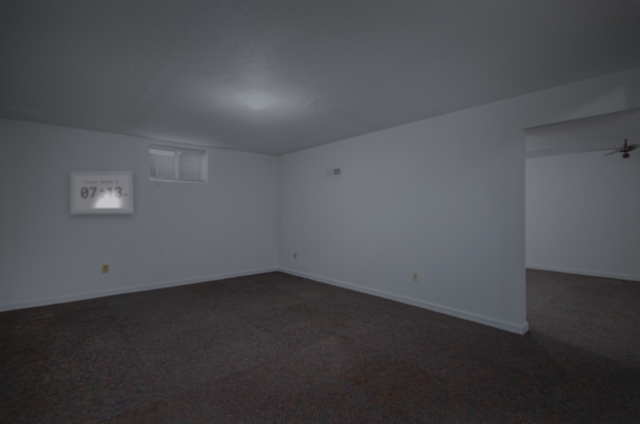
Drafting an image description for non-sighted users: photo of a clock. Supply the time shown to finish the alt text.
7:13
